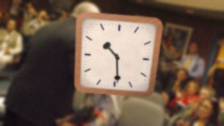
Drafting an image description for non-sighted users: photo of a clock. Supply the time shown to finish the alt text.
10:29
